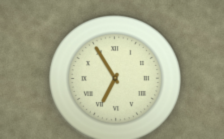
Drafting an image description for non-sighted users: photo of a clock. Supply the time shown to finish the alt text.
6:55
